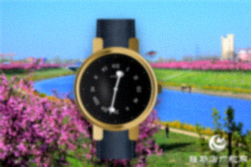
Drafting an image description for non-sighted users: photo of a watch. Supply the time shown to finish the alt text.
12:32
